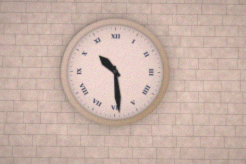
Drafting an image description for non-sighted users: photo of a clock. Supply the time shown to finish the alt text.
10:29
